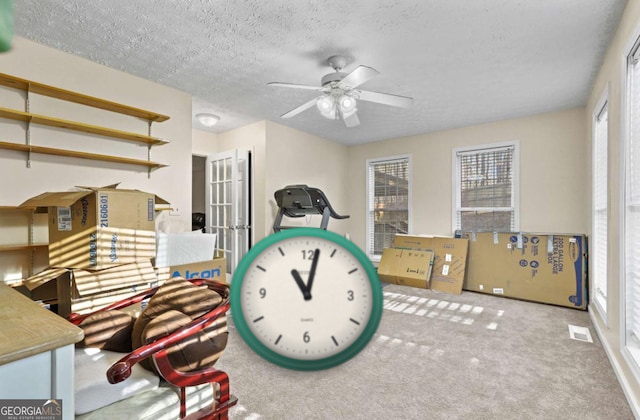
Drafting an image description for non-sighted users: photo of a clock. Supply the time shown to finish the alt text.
11:02
